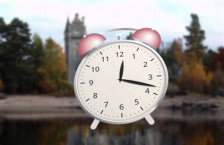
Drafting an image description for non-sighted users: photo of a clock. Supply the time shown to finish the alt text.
12:18
